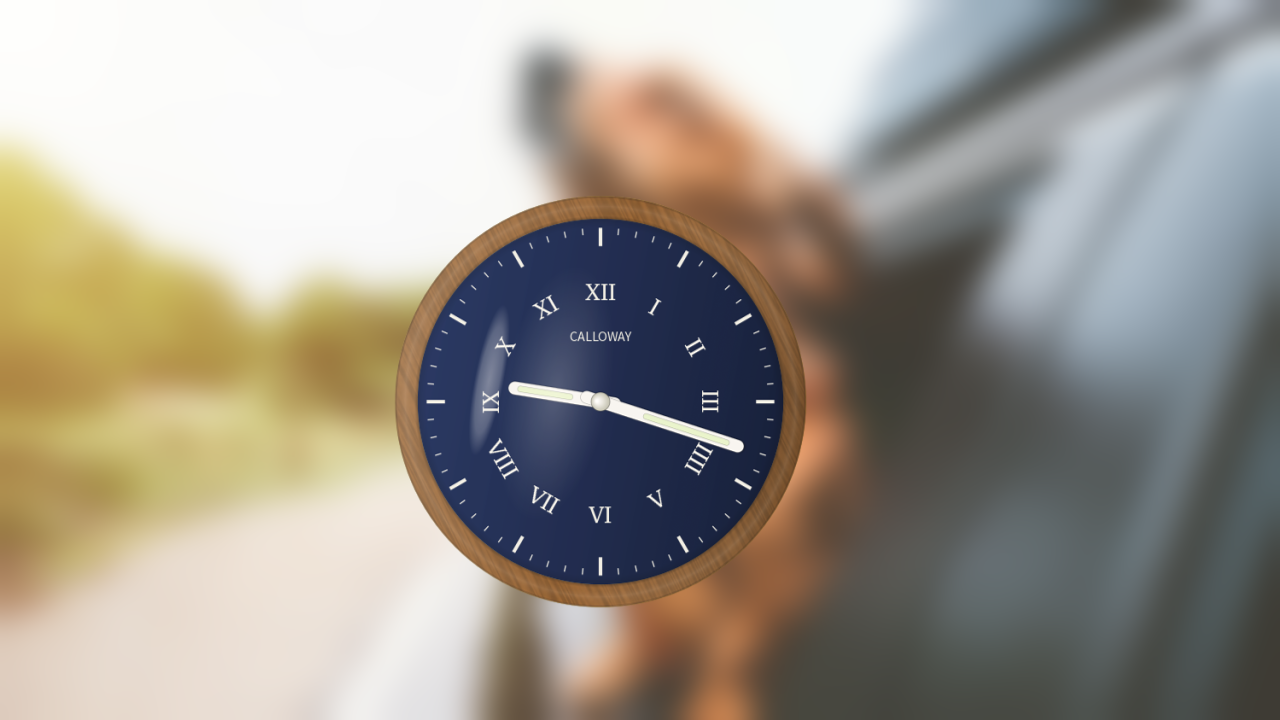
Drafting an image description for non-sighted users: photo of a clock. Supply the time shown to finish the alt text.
9:18
